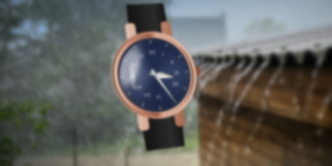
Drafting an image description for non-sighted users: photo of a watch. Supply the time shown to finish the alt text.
3:25
